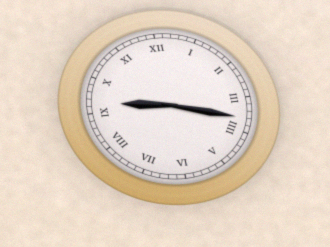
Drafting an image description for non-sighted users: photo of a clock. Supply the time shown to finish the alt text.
9:18
